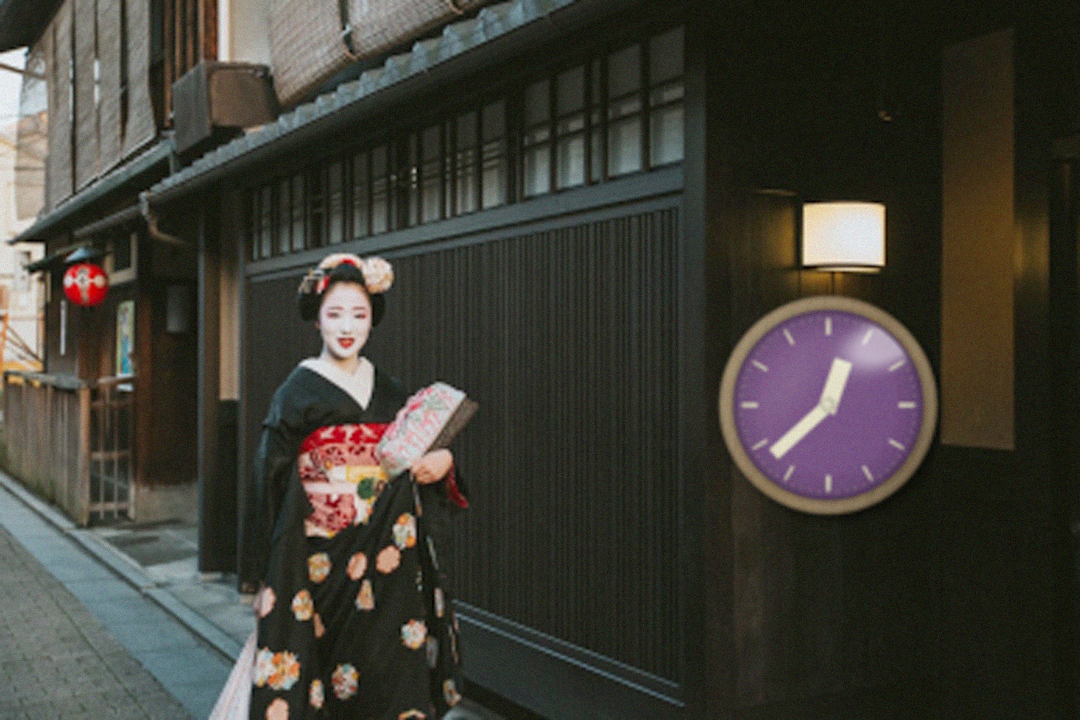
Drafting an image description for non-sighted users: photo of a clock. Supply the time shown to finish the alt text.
12:38
